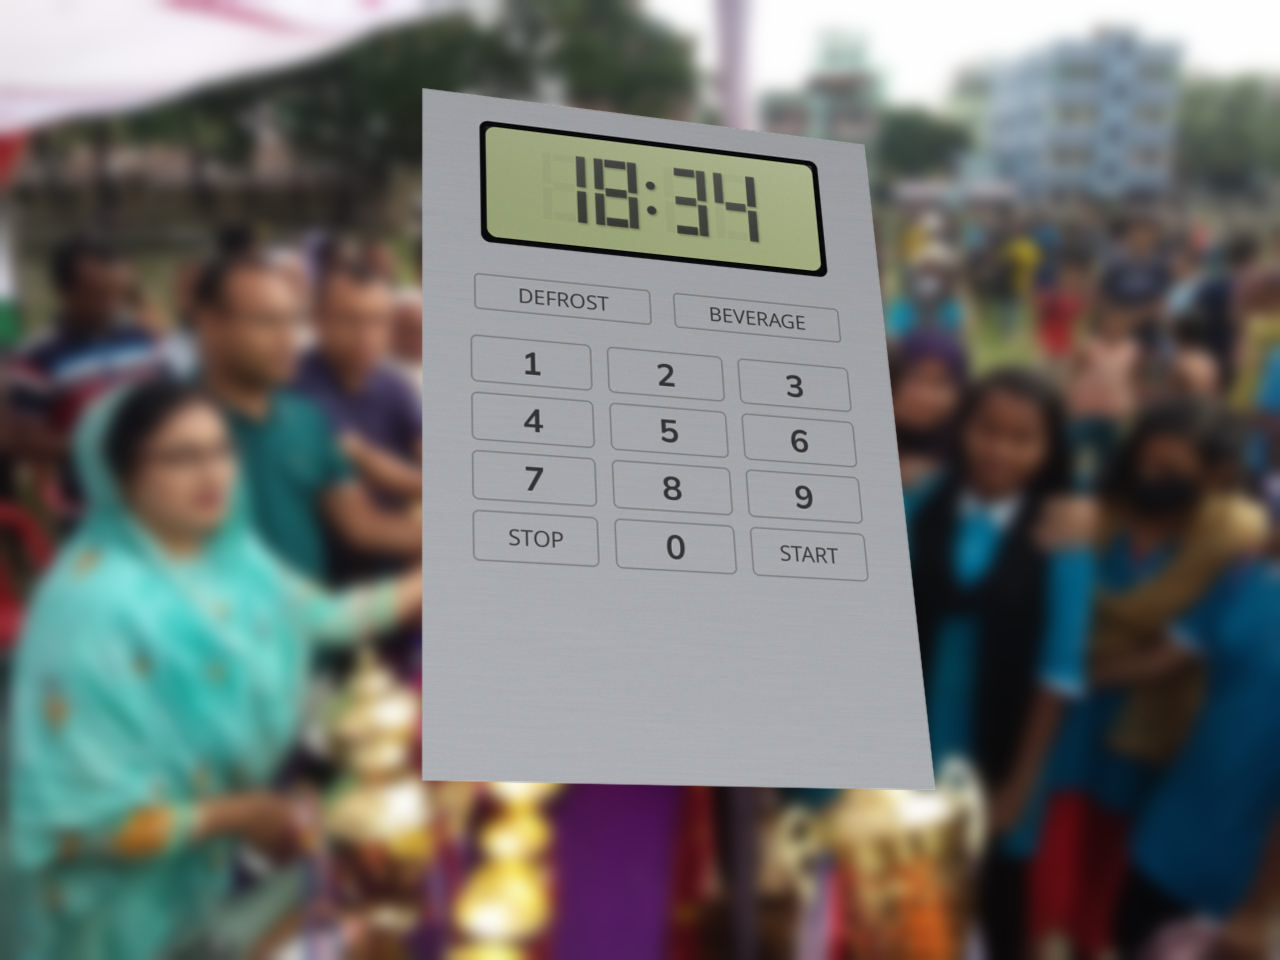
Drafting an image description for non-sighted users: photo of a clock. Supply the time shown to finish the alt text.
18:34
